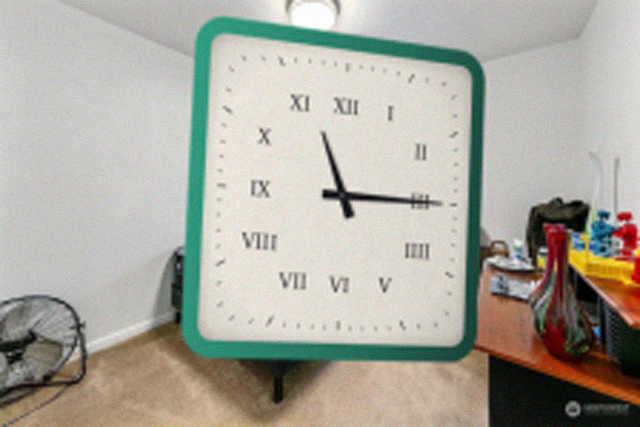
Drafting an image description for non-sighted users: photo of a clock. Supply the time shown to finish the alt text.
11:15
